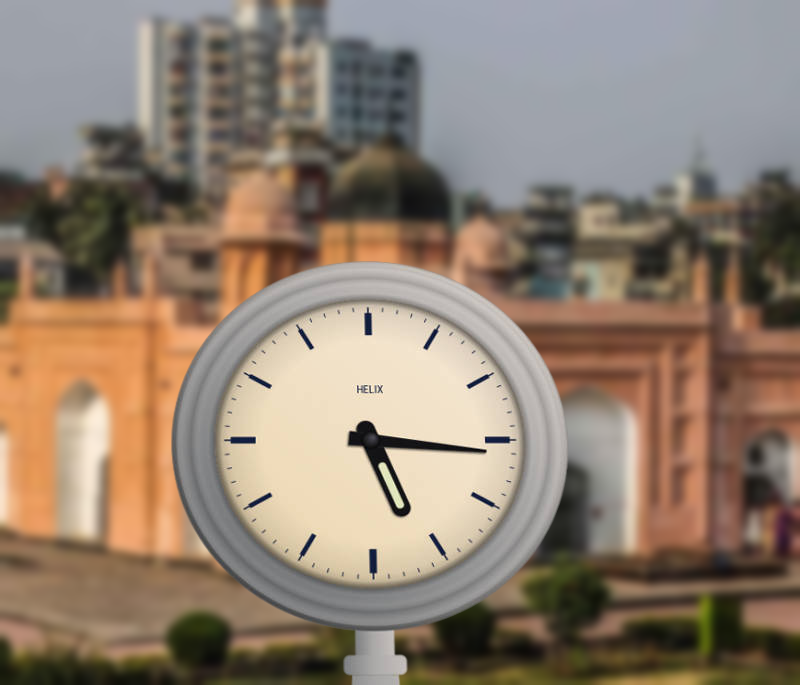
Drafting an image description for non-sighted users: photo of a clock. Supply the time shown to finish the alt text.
5:16
